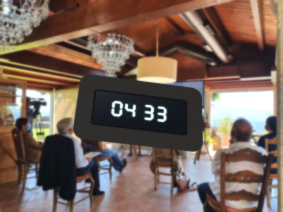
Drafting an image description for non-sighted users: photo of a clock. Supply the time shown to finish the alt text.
4:33
